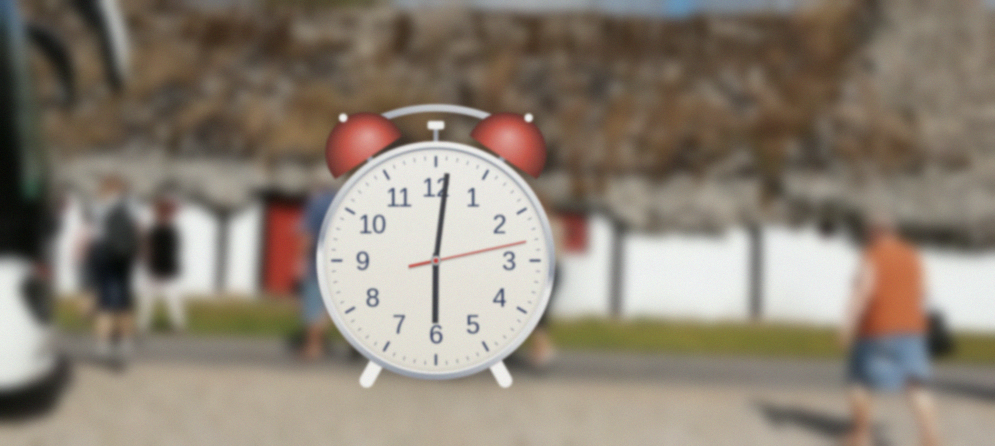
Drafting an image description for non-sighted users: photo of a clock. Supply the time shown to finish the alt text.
6:01:13
